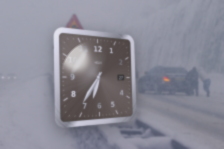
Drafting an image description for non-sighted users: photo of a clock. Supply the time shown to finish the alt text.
6:36
